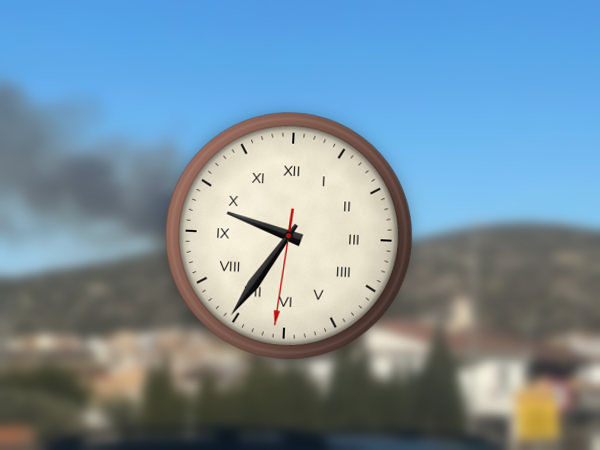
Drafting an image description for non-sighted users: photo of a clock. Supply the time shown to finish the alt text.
9:35:31
